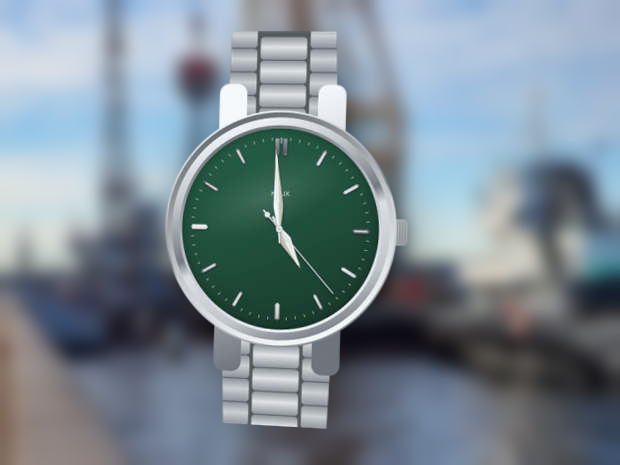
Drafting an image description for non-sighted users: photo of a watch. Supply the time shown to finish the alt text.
4:59:23
